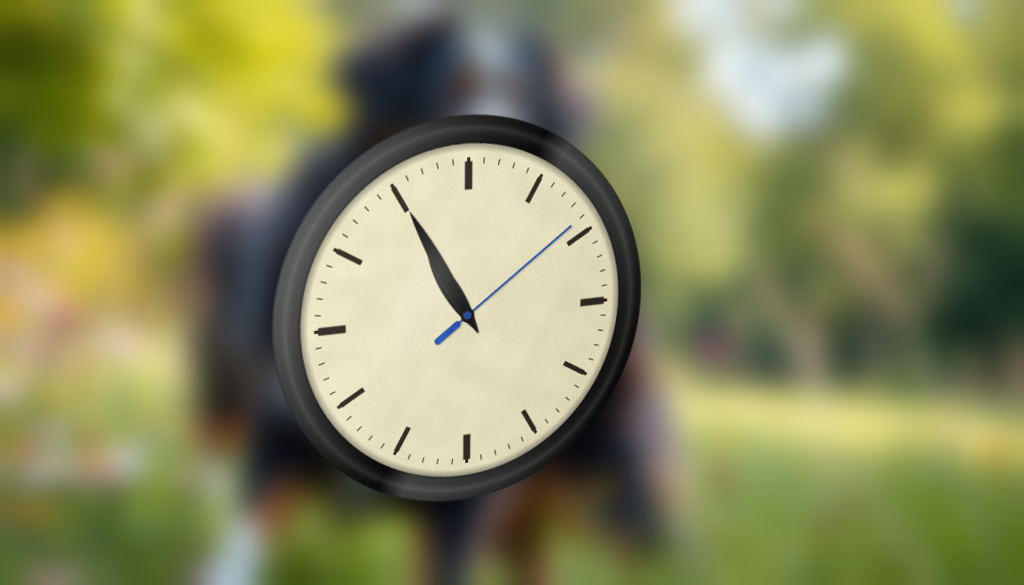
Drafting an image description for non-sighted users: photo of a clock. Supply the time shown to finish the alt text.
10:55:09
